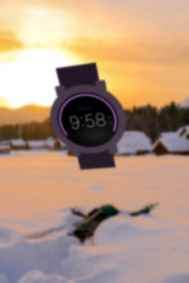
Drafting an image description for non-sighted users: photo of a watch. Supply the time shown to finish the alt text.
9:58
